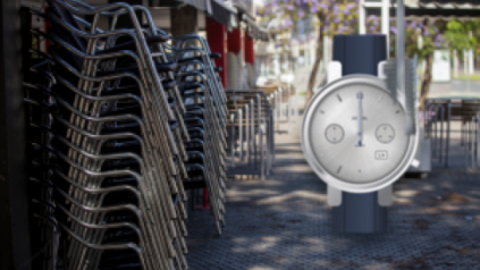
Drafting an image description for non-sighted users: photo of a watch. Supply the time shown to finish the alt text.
12:00
